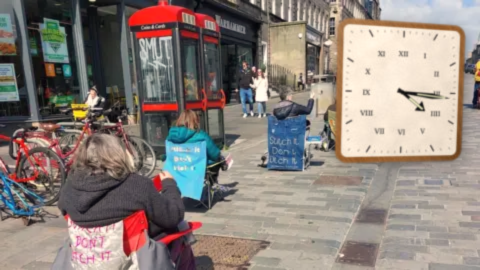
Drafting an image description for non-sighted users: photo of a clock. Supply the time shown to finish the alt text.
4:16
